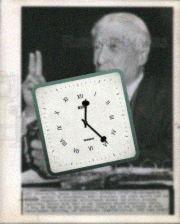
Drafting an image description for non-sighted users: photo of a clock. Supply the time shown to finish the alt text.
12:24
